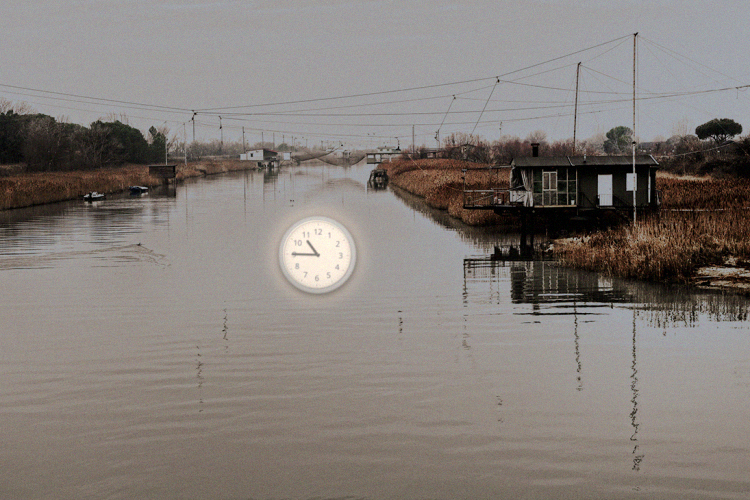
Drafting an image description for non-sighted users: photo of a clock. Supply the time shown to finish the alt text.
10:45
